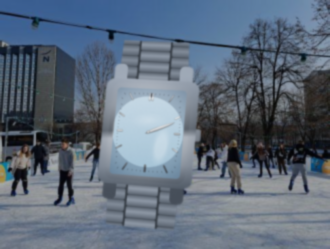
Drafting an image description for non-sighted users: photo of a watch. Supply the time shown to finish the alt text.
2:11
